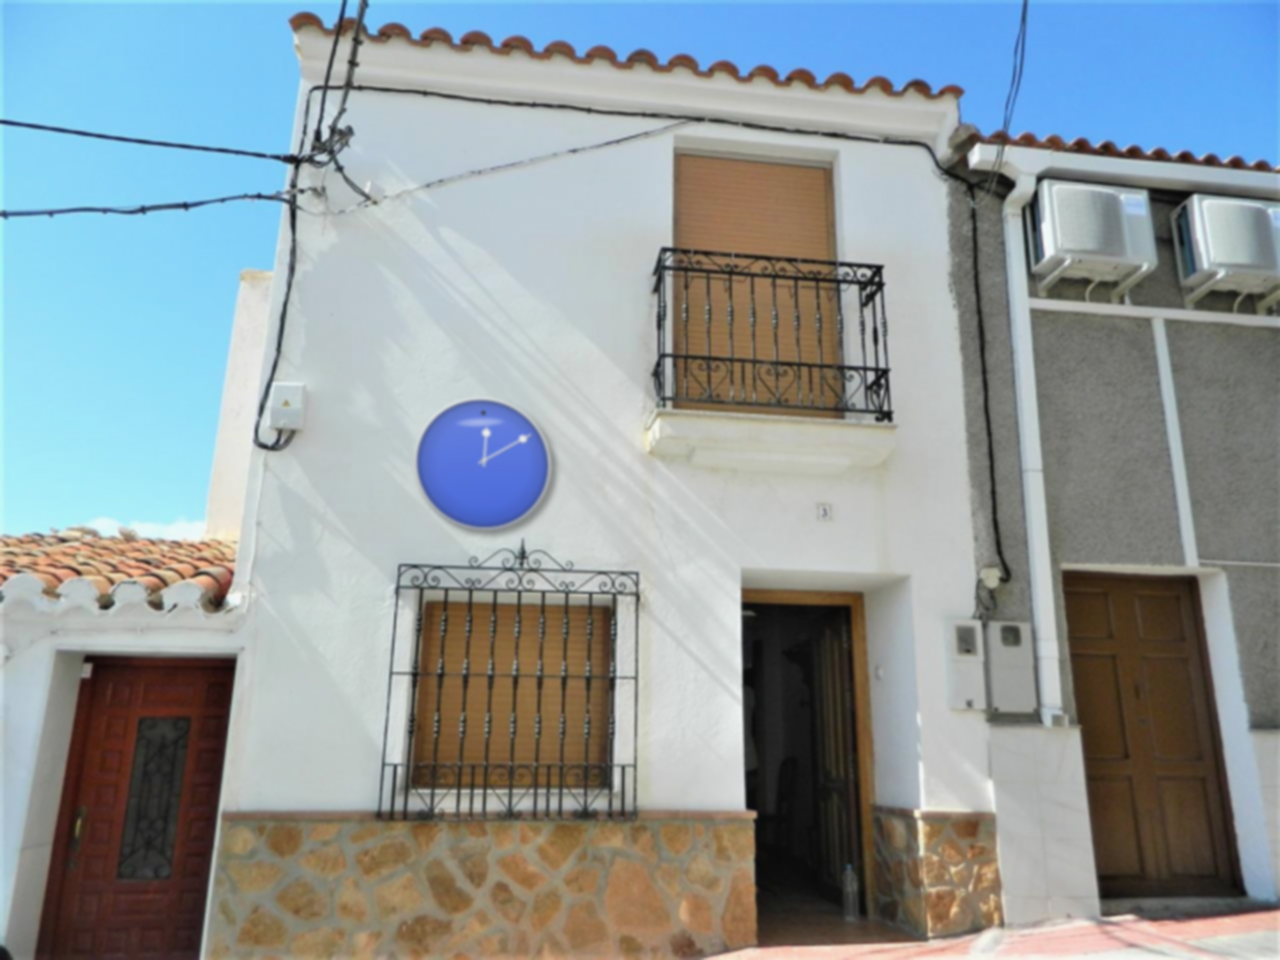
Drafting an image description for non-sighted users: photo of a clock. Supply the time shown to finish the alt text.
12:10
